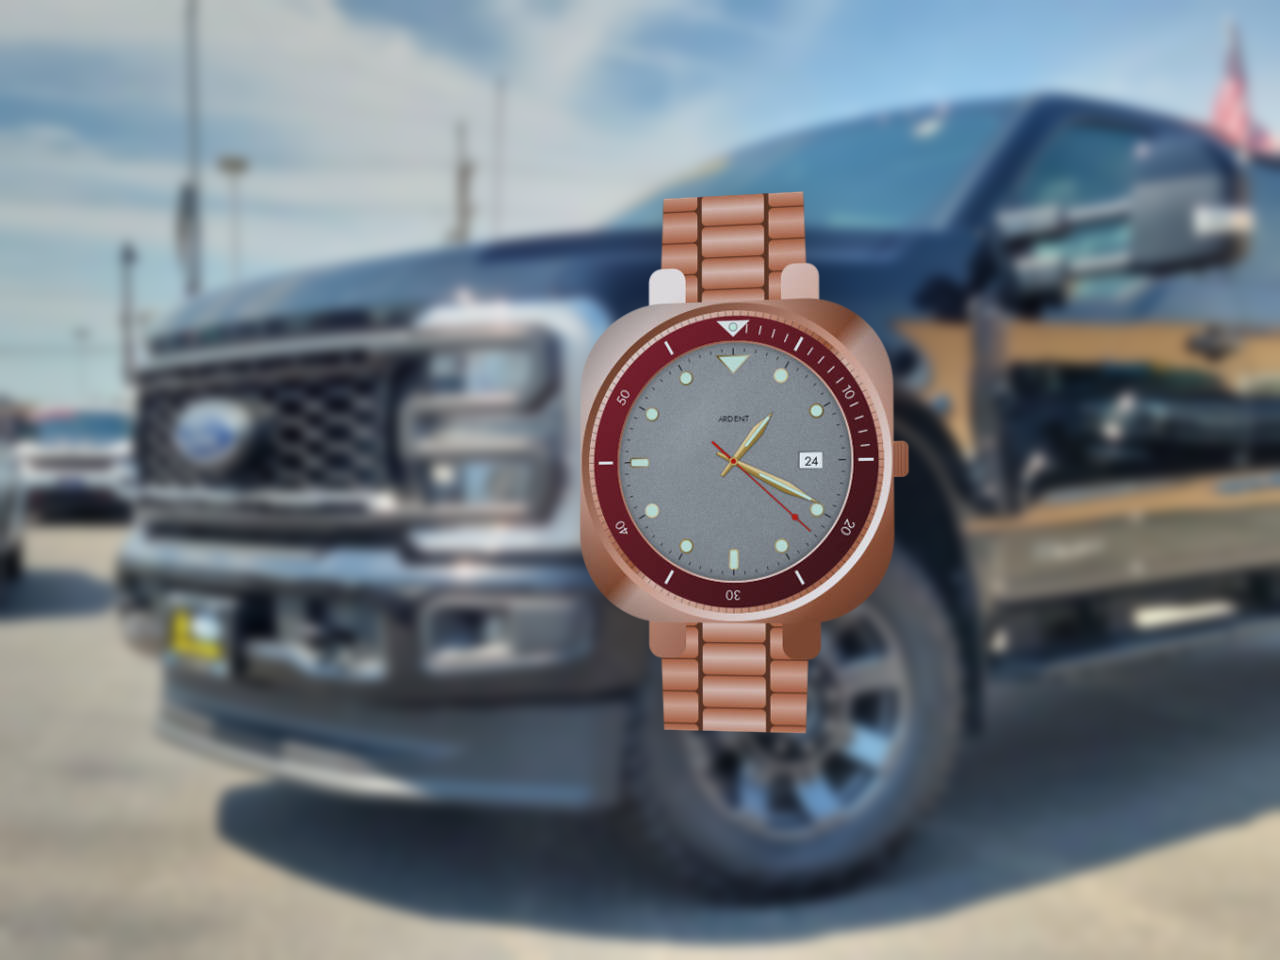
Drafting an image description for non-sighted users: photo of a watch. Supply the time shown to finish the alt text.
1:19:22
